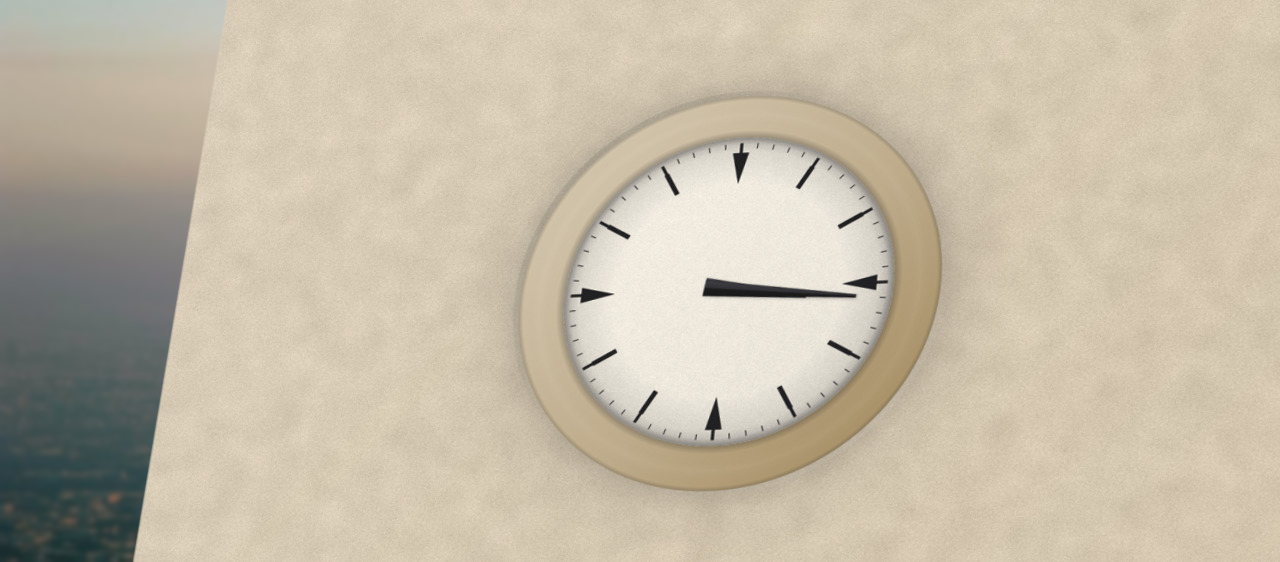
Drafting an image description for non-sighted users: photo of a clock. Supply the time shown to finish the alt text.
3:16
